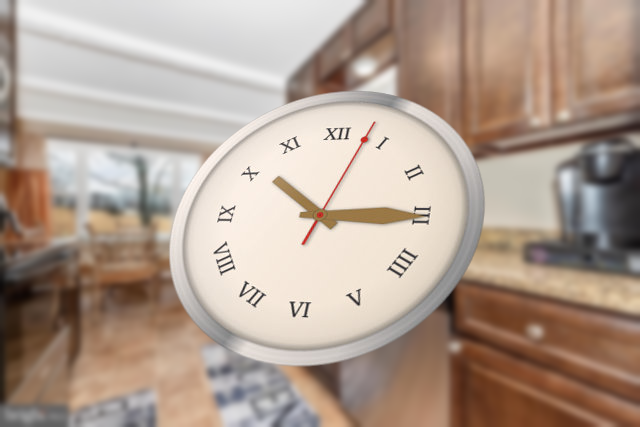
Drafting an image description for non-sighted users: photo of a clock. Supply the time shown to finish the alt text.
10:15:03
